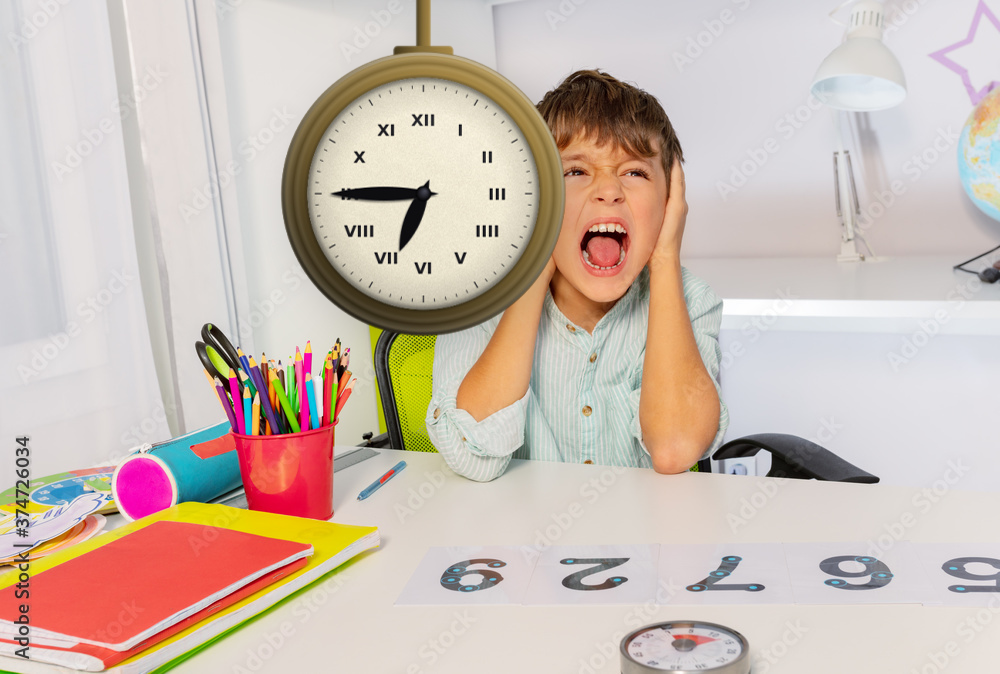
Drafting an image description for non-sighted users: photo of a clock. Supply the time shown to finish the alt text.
6:45
